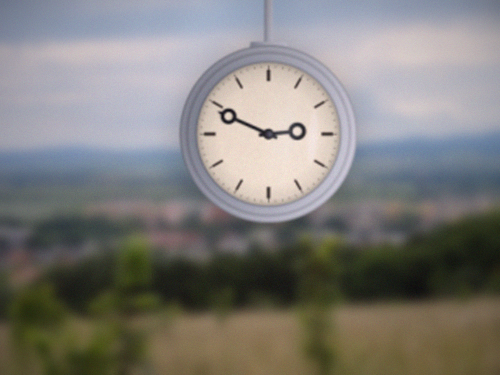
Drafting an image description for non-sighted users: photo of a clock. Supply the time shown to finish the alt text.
2:49
